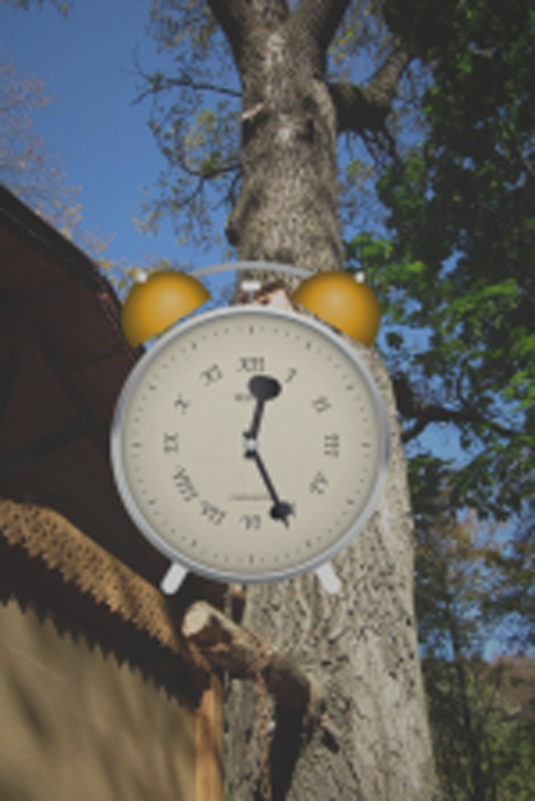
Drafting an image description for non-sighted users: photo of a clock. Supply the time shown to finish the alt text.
12:26
